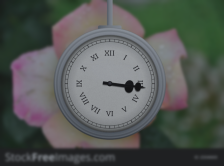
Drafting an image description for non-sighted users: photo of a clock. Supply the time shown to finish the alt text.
3:16
